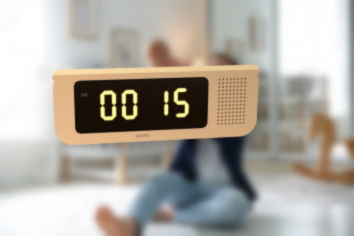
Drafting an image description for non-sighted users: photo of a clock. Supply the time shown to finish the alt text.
0:15
